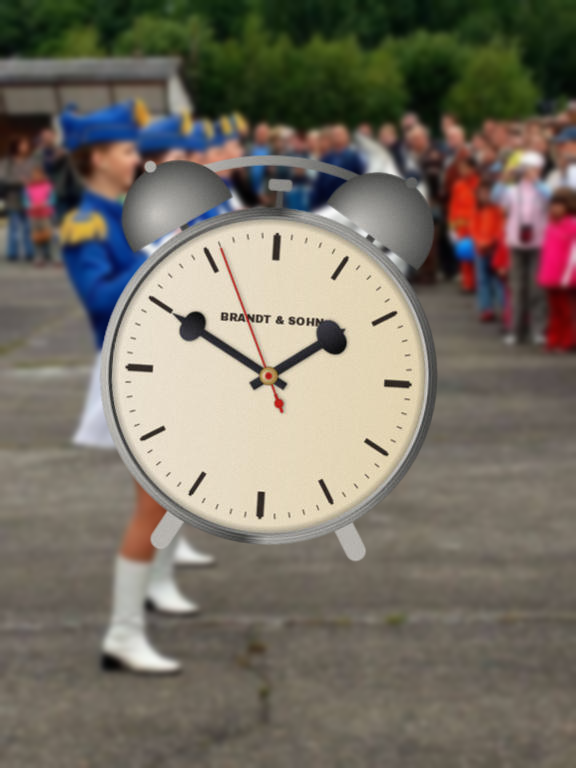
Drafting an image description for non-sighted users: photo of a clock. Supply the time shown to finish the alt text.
1:49:56
